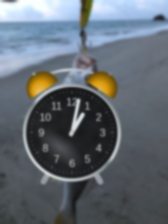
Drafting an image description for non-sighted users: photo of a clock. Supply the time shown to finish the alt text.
1:02
